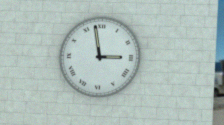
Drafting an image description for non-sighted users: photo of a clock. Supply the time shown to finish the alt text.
2:58
